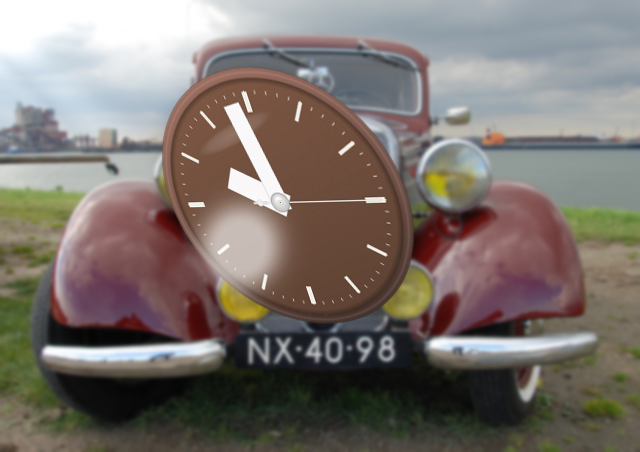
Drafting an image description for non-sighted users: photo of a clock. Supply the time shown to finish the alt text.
9:58:15
